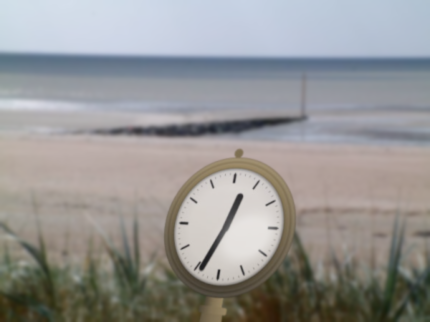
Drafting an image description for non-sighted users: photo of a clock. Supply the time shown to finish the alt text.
12:34
